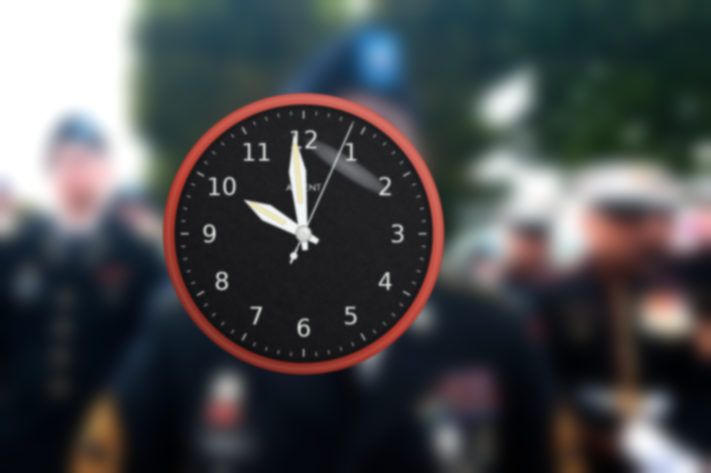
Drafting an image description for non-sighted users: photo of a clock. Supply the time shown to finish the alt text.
9:59:04
